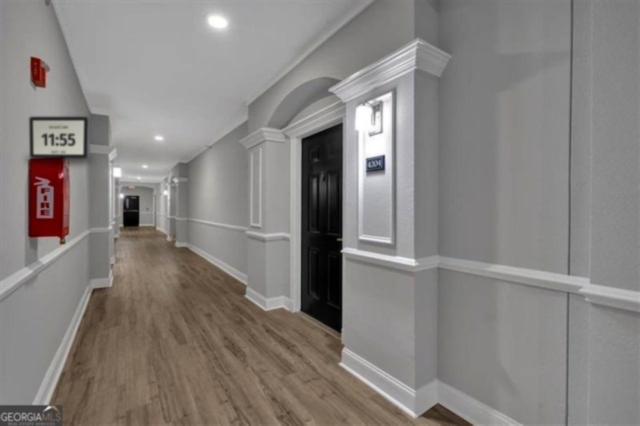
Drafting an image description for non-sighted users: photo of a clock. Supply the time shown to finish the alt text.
11:55
